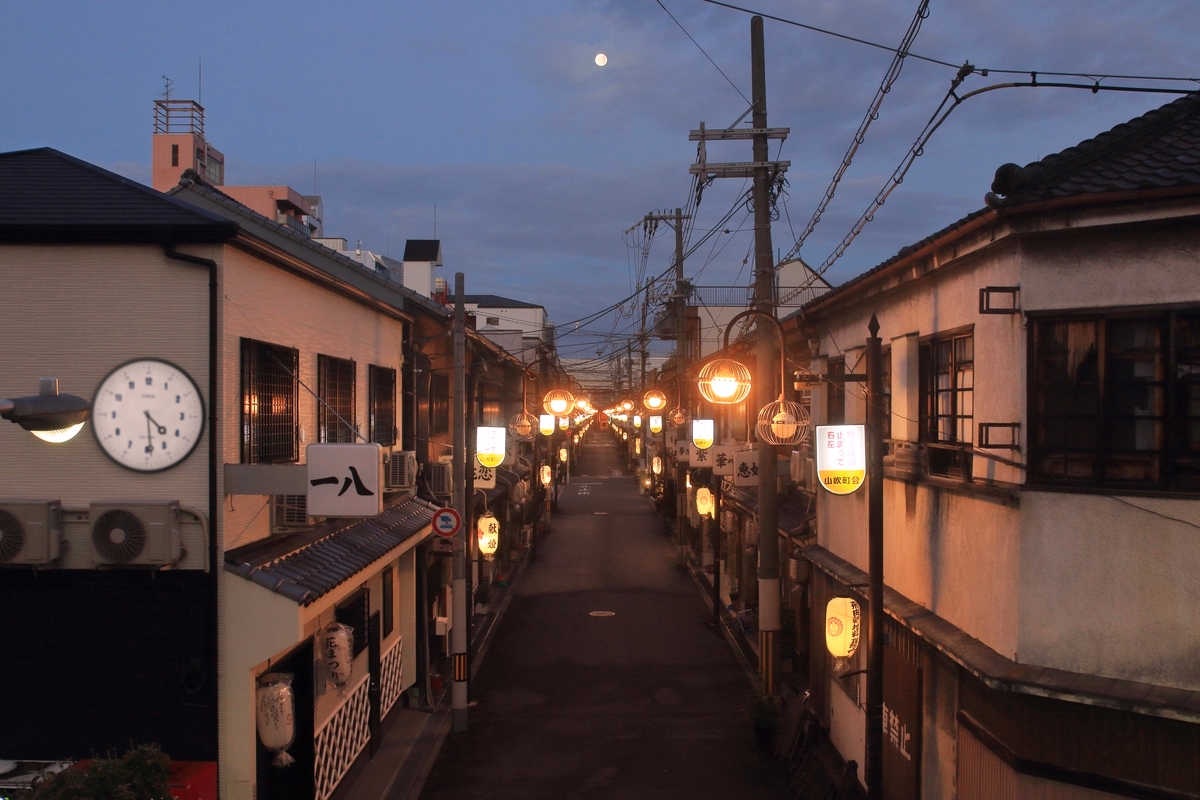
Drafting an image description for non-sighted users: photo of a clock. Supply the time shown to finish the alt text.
4:29
